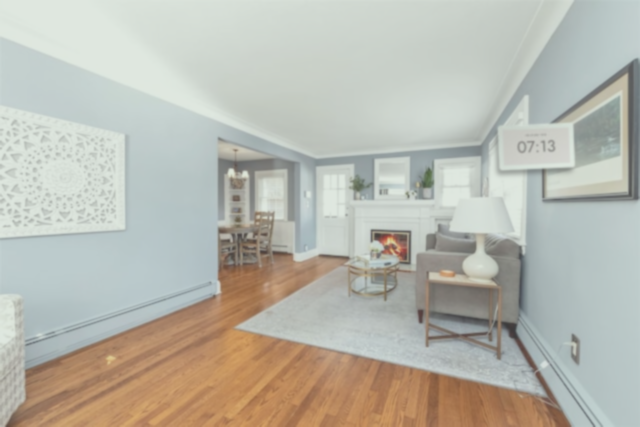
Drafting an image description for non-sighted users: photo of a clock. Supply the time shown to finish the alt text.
7:13
